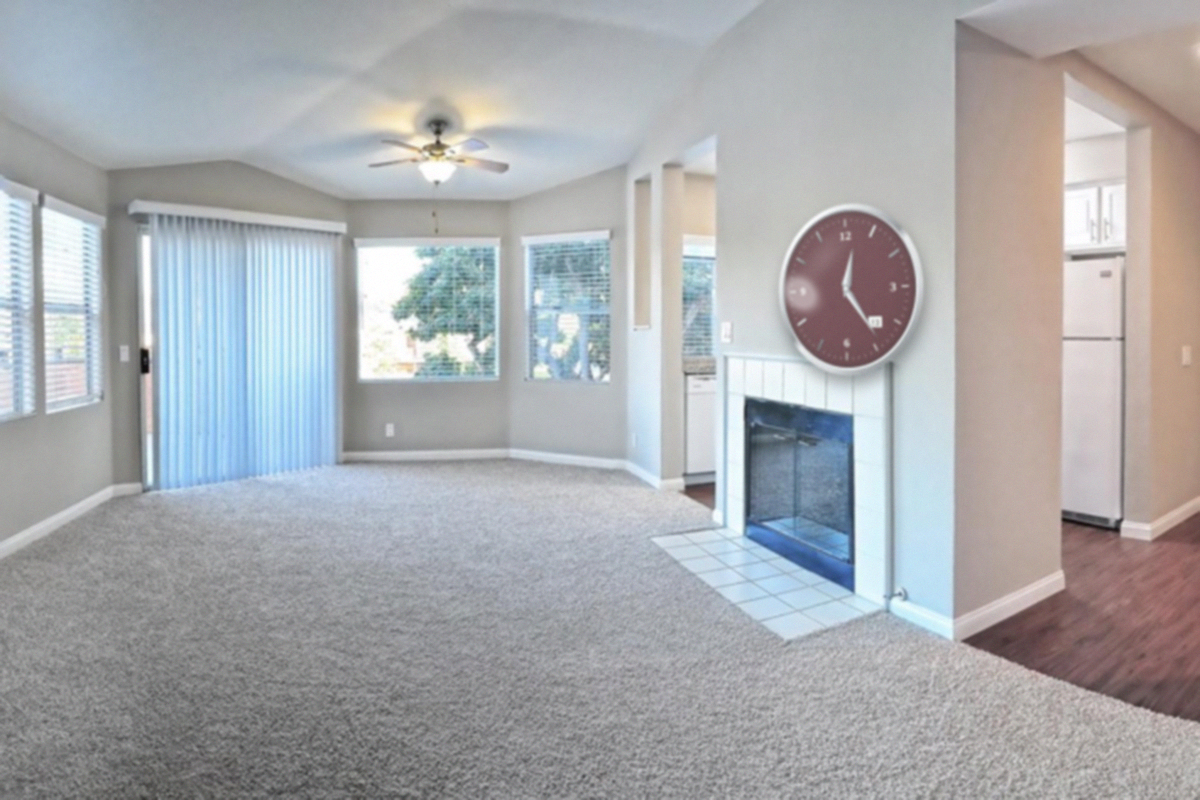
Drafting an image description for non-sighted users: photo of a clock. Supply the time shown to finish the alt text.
12:24
